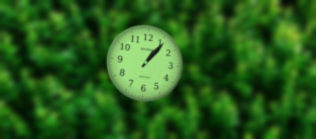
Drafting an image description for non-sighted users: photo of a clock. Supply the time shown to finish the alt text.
1:06
